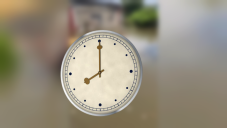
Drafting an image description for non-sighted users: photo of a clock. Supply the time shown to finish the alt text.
8:00
